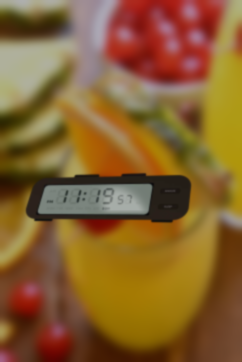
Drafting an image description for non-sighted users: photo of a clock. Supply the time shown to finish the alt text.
11:19
